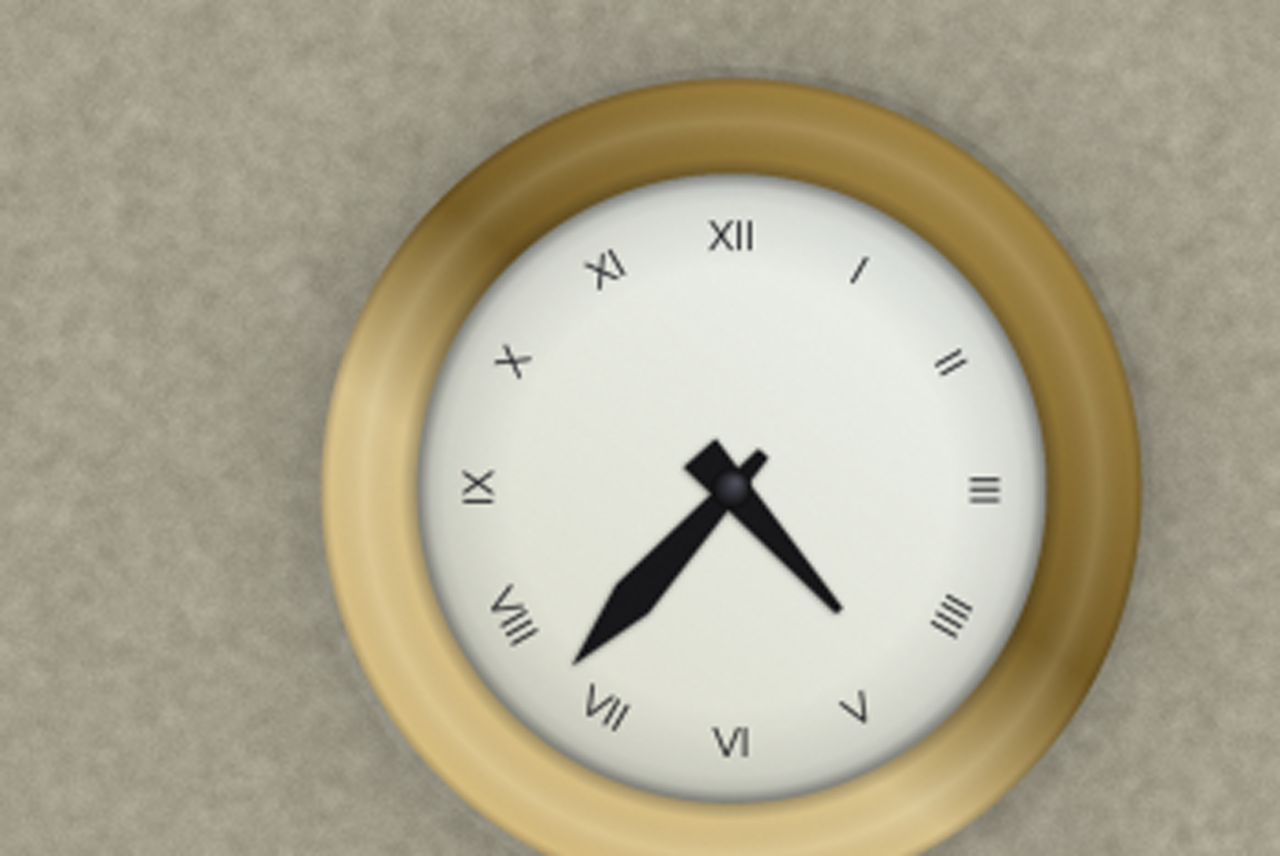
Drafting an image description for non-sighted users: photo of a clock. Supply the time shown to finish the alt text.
4:37
